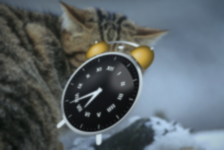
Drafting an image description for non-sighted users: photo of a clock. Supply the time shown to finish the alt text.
6:39
